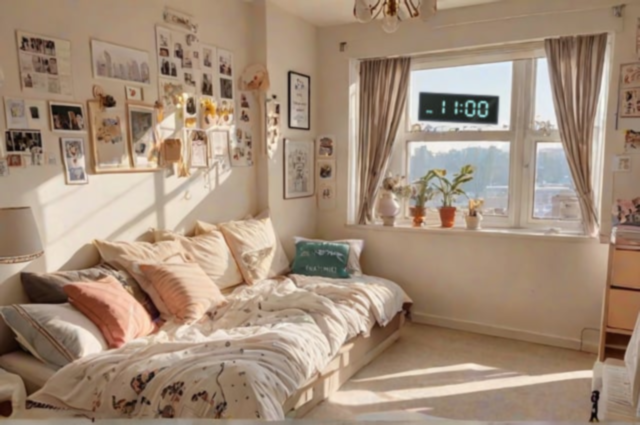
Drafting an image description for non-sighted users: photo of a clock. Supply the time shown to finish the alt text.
11:00
